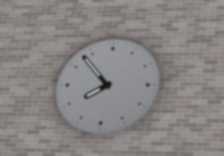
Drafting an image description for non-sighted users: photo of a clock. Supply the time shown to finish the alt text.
7:53
